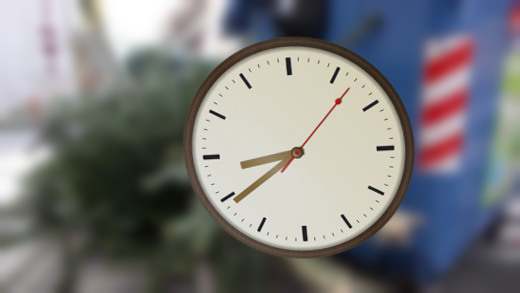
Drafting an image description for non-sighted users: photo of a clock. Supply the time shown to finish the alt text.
8:39:07
